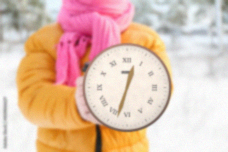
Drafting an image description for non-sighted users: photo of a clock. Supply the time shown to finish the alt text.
12:33
